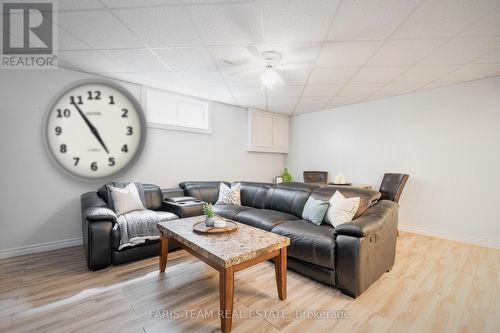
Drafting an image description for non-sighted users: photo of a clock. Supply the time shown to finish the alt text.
4:54
